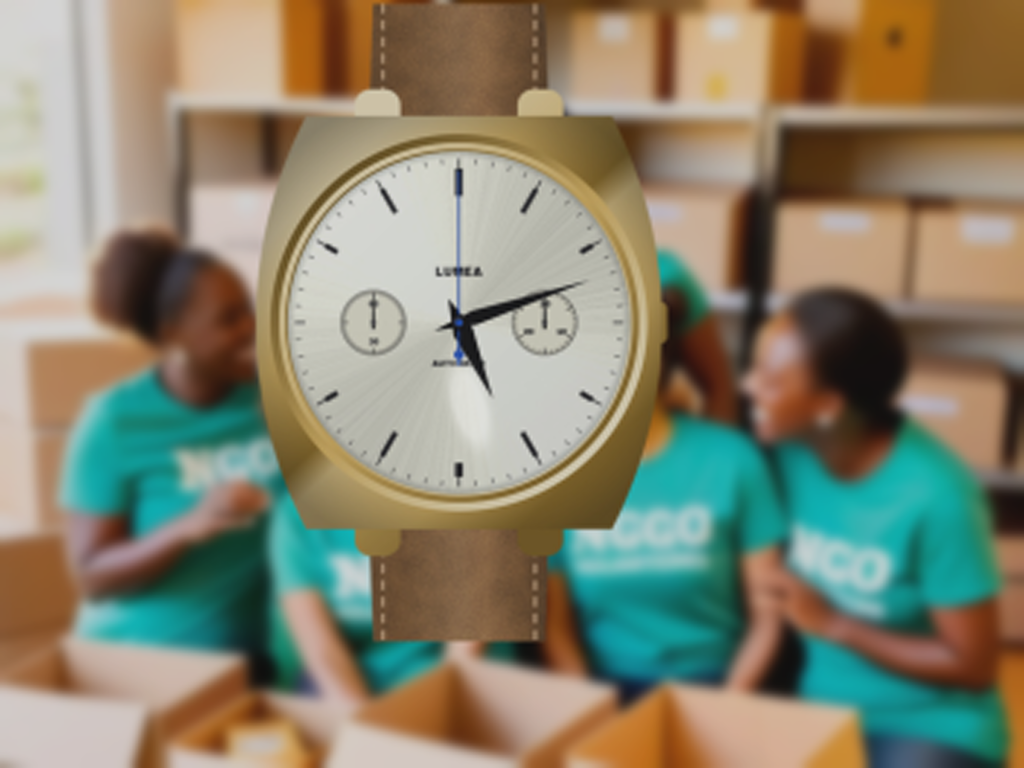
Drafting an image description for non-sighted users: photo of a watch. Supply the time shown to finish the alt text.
5:12
